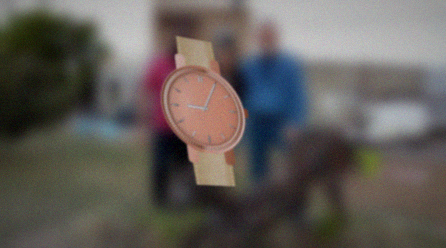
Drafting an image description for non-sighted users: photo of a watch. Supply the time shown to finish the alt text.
9:05
